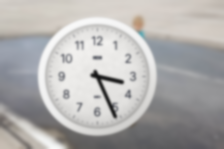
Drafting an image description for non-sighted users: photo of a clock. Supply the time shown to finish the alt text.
3:26
